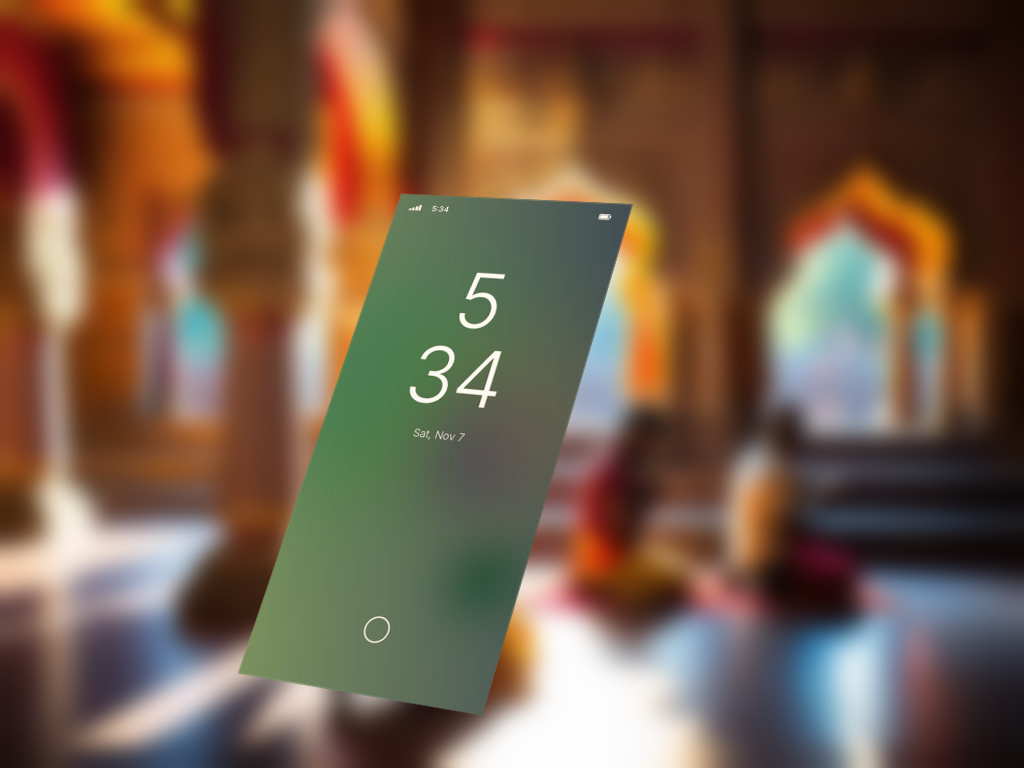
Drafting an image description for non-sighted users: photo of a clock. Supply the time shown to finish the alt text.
5:34
